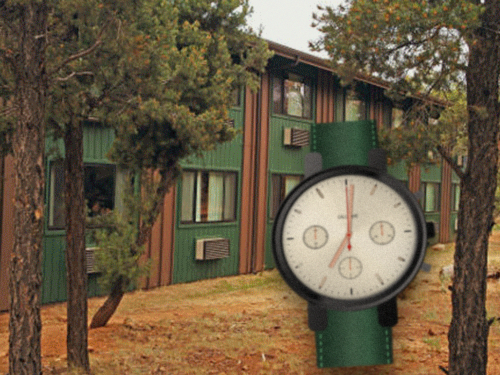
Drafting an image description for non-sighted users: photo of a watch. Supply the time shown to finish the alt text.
7:01
